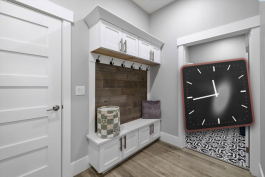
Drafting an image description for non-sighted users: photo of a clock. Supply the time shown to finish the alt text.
11:44
